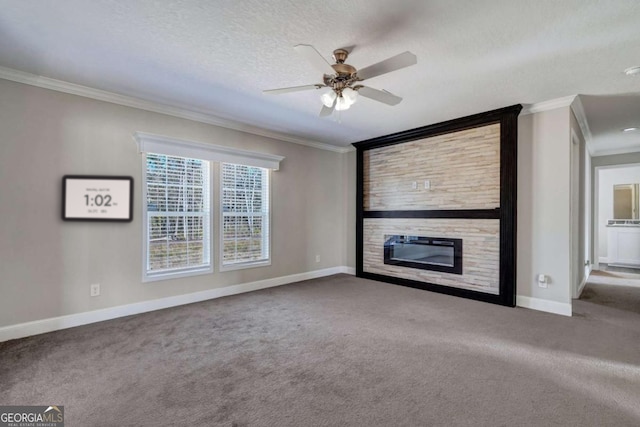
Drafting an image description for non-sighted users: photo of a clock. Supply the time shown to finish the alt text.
1:02
